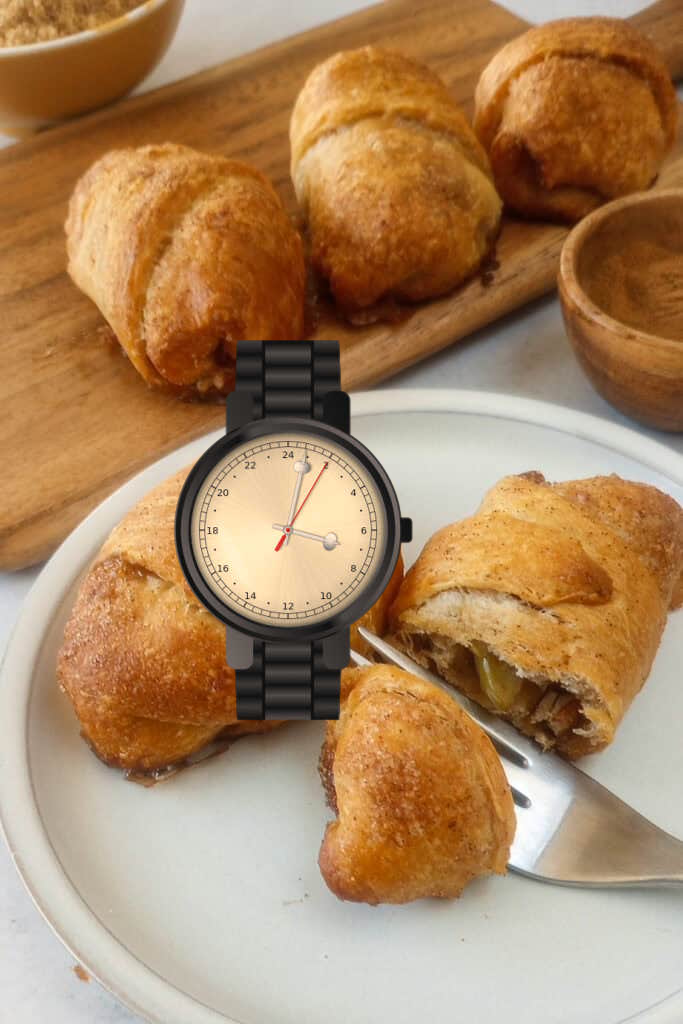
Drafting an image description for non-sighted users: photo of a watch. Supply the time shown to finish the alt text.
7:02:05
